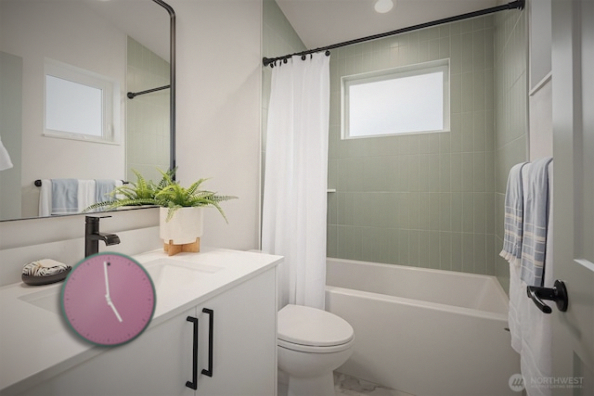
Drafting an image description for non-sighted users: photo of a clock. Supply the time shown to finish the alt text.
4:59
